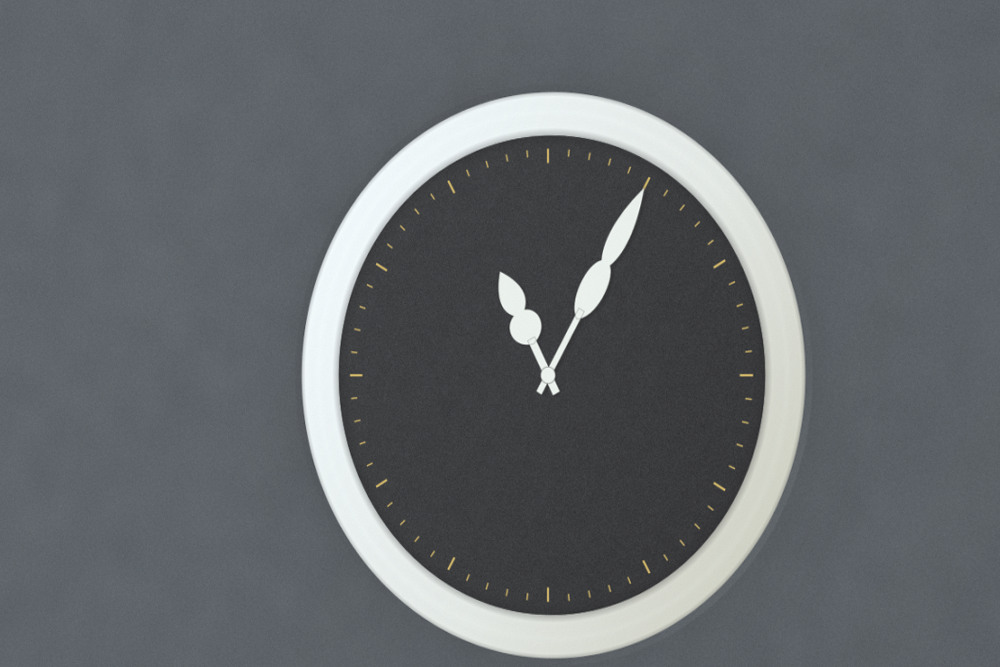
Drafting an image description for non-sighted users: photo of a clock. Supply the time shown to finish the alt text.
11:05
